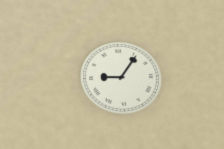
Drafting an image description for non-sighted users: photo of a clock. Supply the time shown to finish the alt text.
9:06
